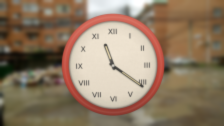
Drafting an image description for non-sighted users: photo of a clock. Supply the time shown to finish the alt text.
11:21
